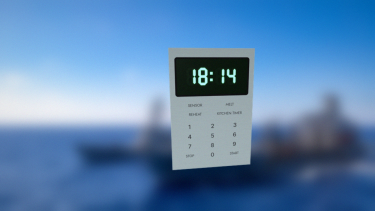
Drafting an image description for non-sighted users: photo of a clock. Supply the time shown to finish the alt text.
18:14
